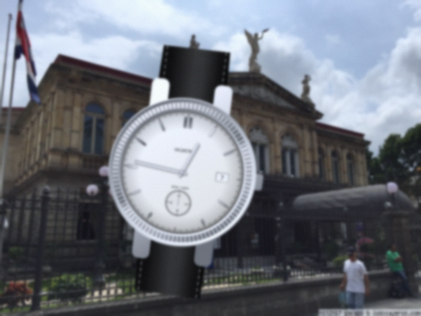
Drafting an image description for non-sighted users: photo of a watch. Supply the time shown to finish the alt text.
12:46
